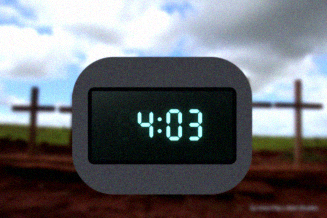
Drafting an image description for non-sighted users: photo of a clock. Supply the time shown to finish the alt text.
4:03
